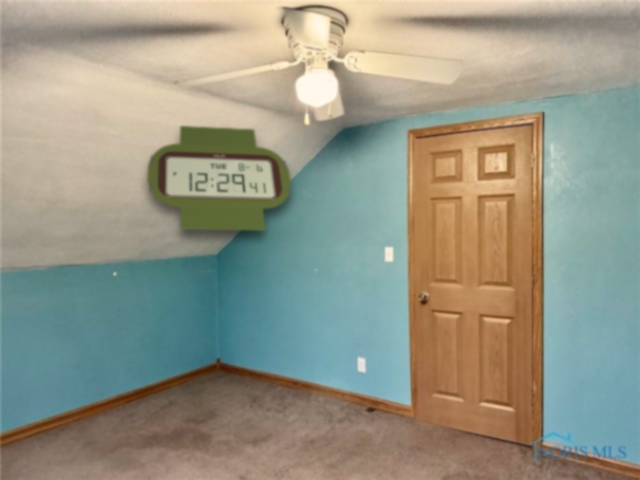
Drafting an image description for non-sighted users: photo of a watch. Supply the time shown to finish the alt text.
12:29
